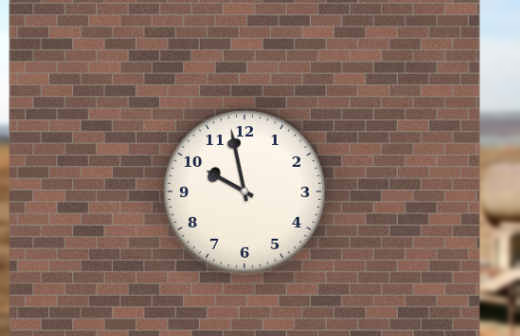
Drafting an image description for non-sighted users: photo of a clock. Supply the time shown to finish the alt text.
9:58
